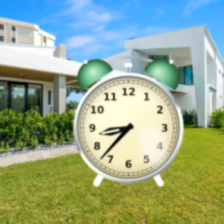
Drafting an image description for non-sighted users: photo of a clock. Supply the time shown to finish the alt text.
8:37
